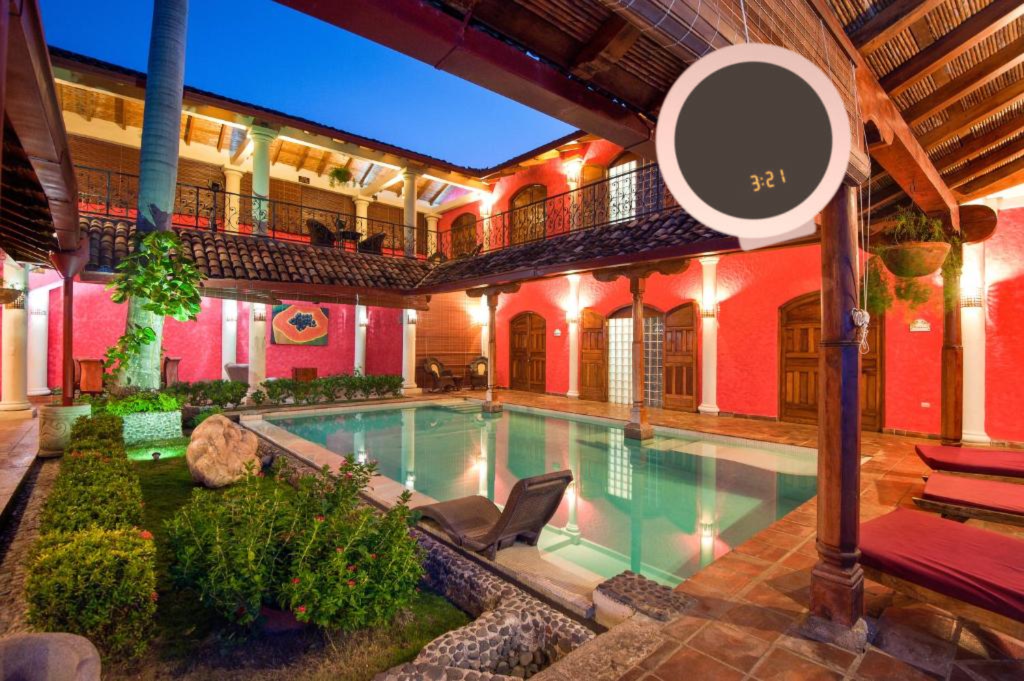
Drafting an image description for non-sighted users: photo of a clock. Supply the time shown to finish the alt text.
3:21
